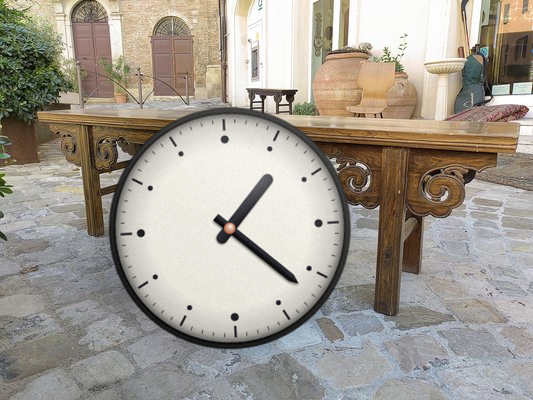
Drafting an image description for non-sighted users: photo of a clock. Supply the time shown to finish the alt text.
1:22
